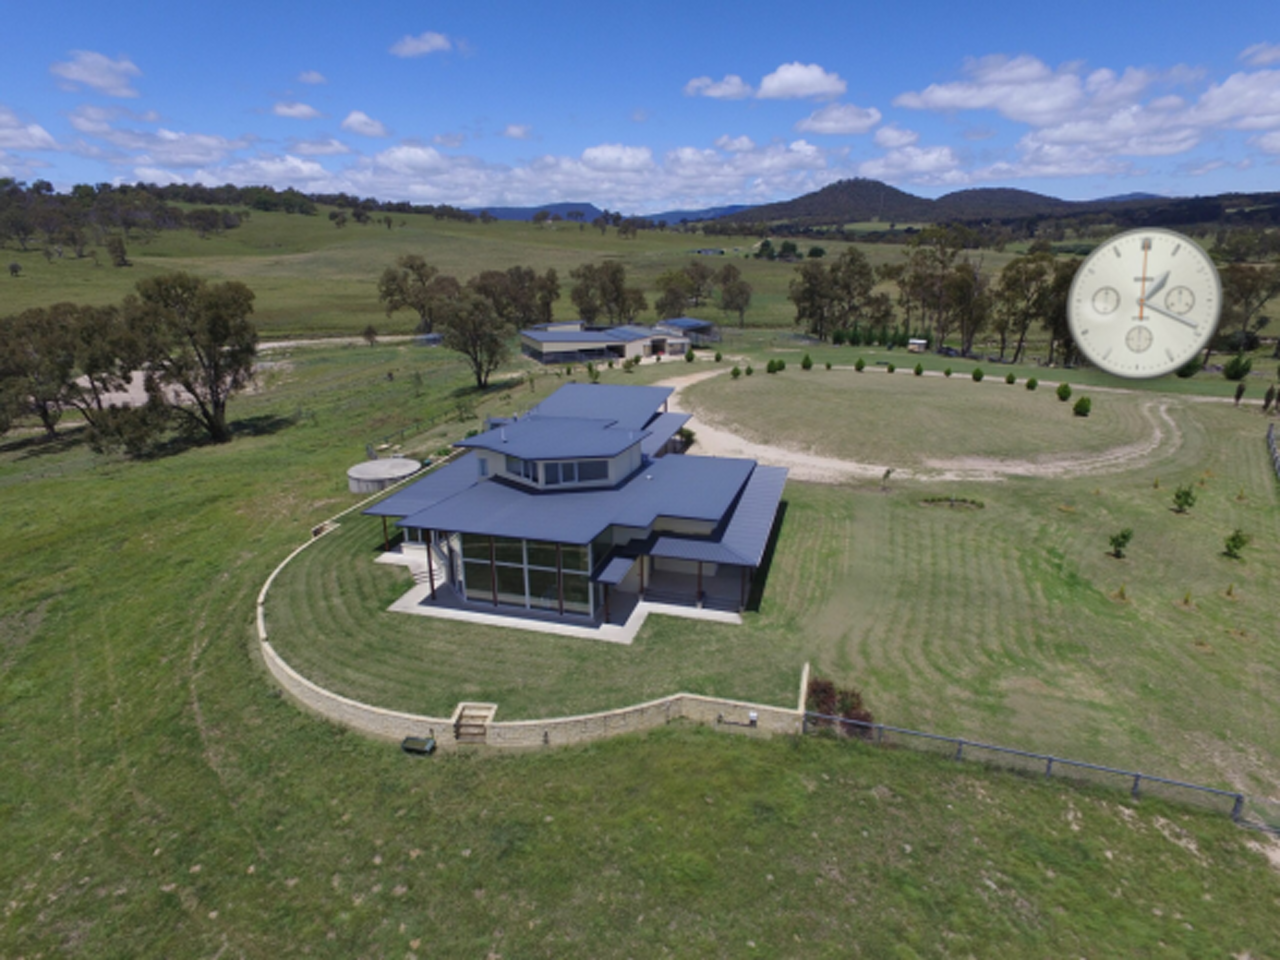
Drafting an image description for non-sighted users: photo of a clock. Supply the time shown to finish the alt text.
1:19
